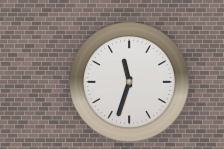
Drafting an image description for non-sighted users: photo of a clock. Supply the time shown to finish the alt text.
11:33
